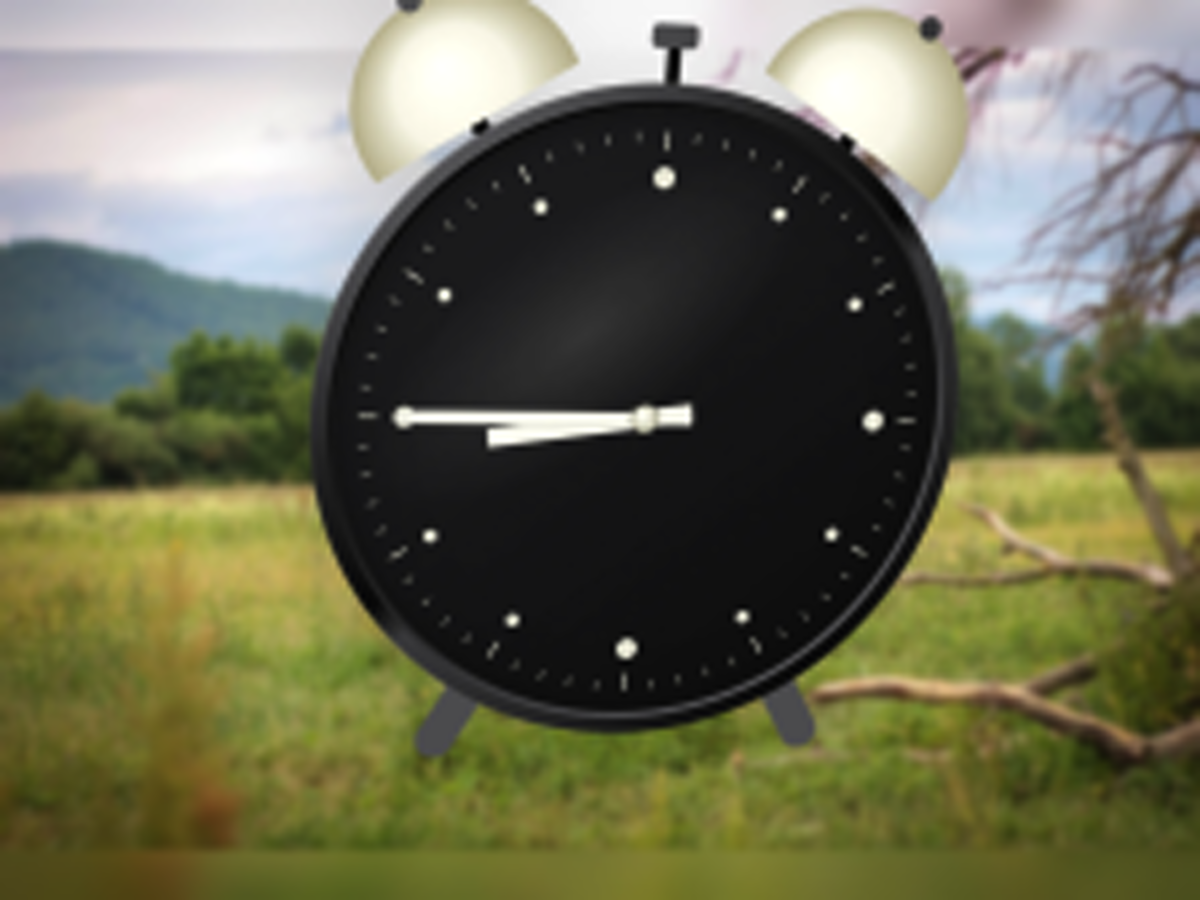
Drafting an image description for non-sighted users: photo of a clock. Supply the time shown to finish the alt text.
8:45
